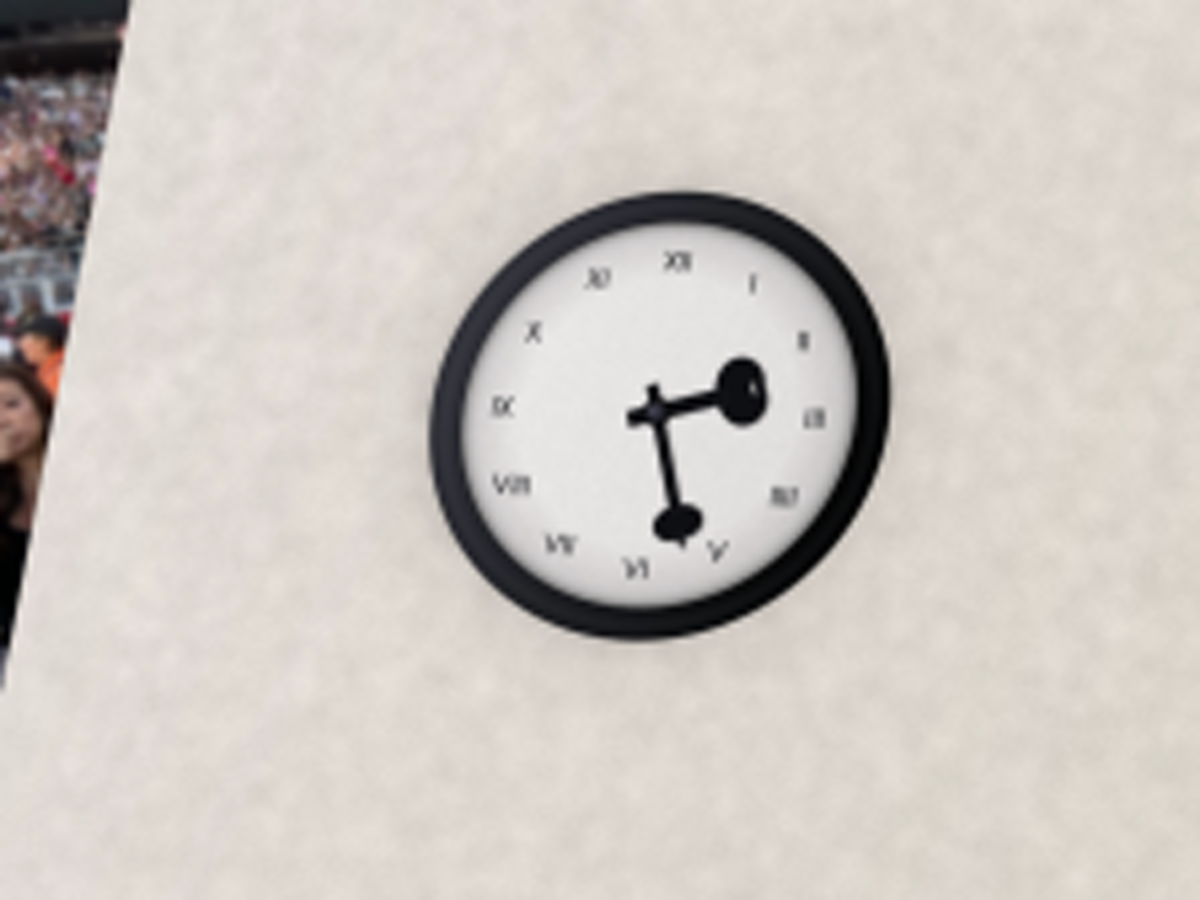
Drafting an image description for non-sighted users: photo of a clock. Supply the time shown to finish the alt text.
2:27
